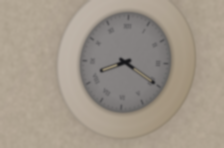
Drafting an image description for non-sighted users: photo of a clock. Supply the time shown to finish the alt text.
8:20
